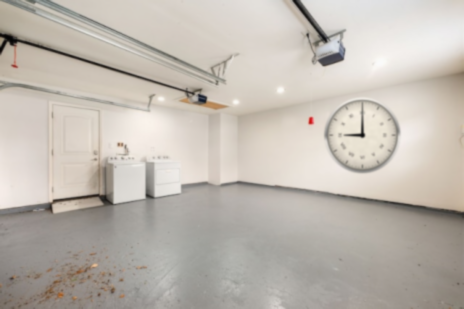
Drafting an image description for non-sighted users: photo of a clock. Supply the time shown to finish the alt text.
9:00
